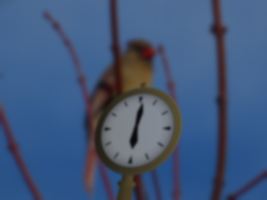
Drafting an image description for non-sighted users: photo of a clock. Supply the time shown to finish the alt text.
6:01
